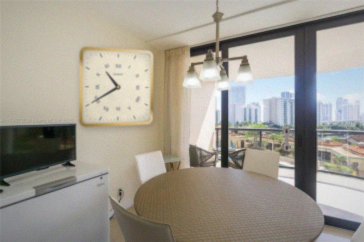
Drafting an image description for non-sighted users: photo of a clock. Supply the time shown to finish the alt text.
10:40
